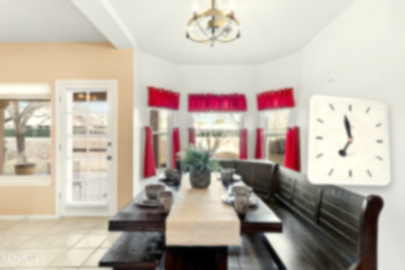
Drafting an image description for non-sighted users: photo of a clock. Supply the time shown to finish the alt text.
6:58
